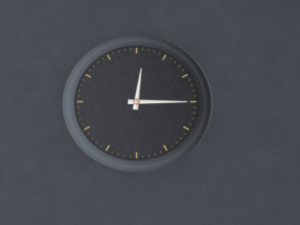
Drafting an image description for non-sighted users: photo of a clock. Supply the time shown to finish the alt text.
12:15
